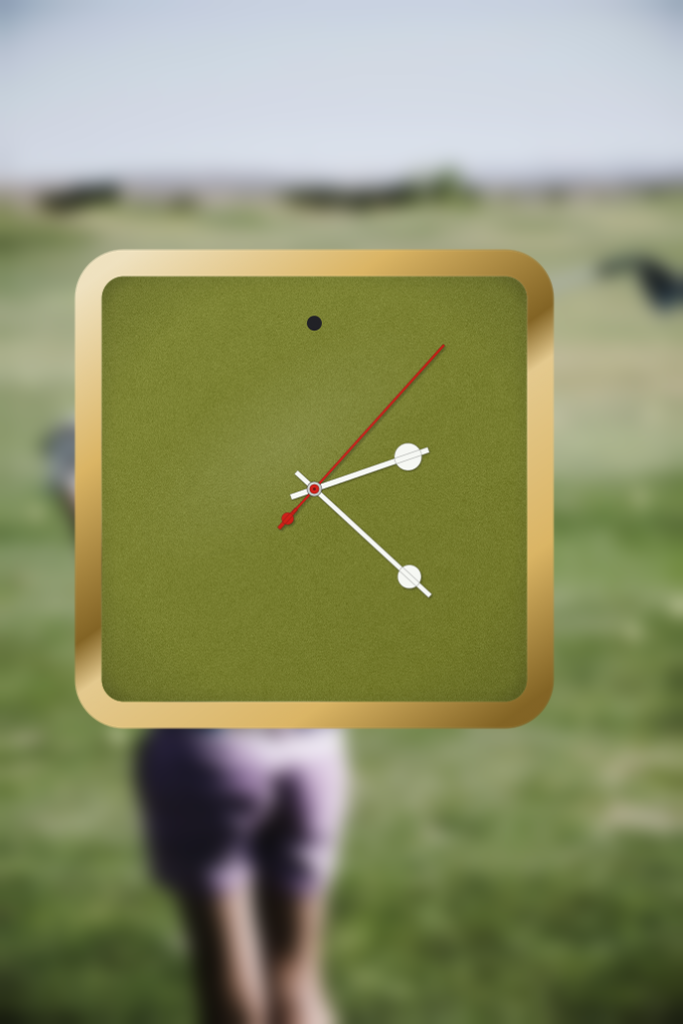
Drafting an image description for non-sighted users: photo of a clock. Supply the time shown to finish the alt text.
2:22:07
